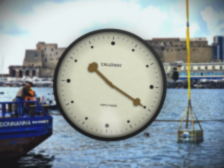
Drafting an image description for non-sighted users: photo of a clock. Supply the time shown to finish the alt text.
10:20
